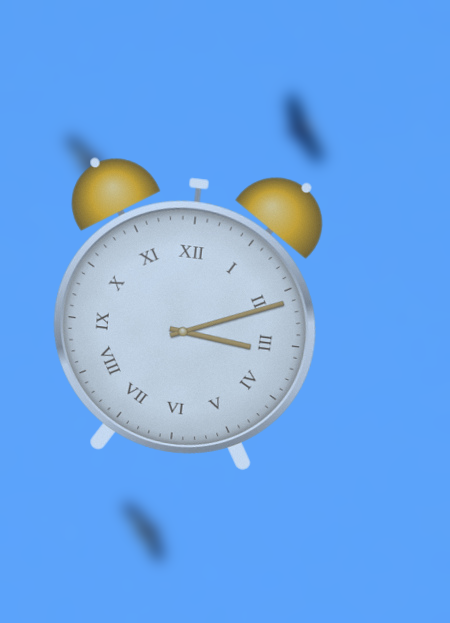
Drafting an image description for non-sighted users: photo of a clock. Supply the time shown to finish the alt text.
3:11
